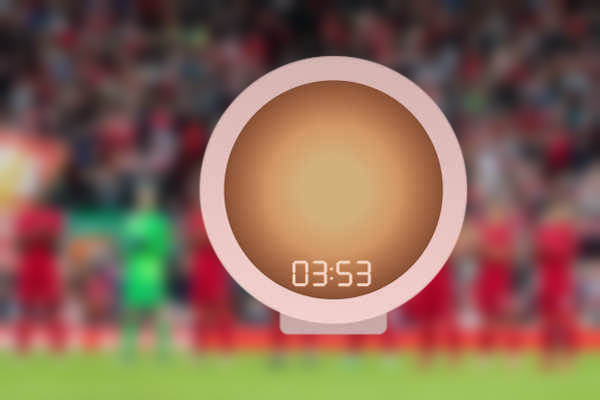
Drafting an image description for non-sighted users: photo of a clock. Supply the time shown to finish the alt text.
3:53
